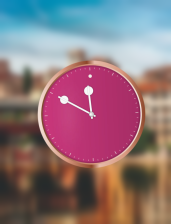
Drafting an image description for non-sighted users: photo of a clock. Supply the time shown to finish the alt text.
11:50
